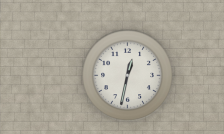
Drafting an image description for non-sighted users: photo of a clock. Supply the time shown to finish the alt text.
12:32
